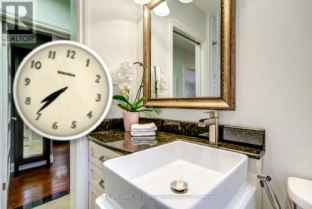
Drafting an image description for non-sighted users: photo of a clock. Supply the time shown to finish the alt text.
7:36
